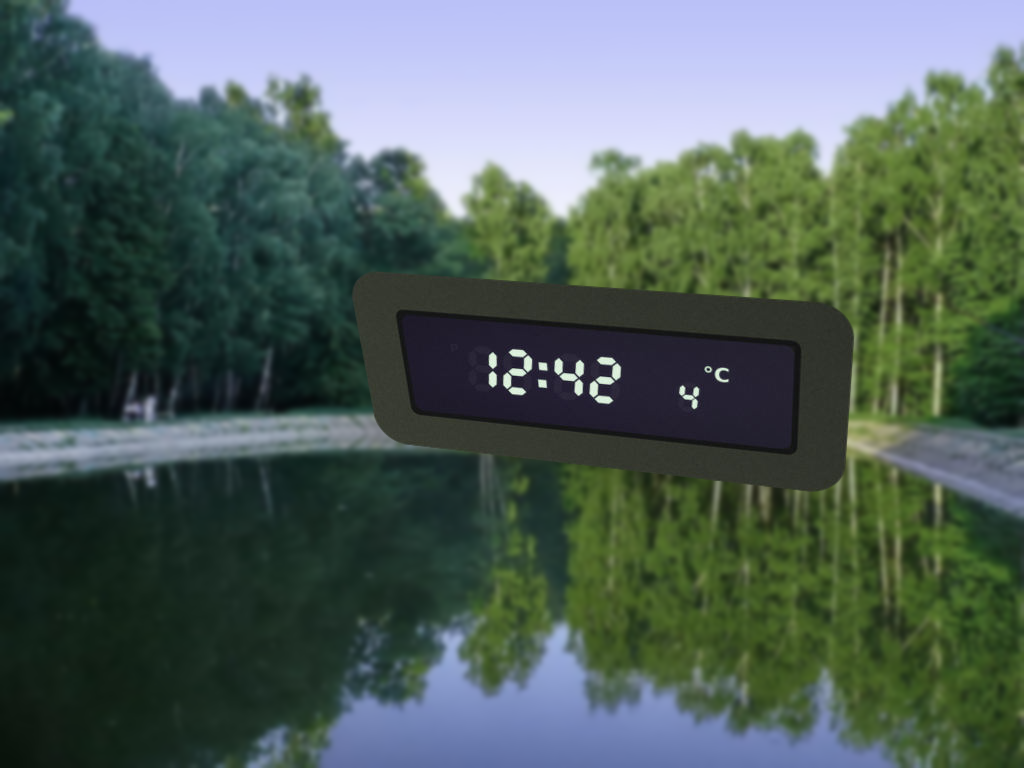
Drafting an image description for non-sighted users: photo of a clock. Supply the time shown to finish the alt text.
12:42
